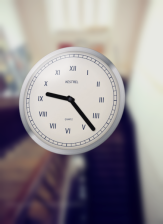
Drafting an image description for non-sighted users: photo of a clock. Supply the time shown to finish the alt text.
9:23
